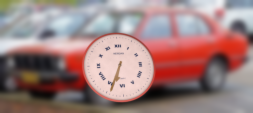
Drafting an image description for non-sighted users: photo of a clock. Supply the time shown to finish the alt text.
6:34
